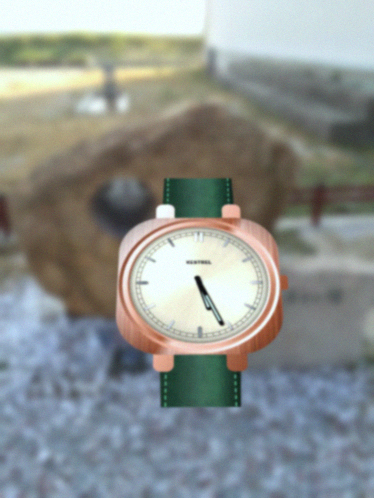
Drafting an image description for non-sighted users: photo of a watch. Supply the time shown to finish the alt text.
5:26
